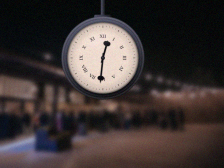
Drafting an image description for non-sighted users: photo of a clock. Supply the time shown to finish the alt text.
12:31
